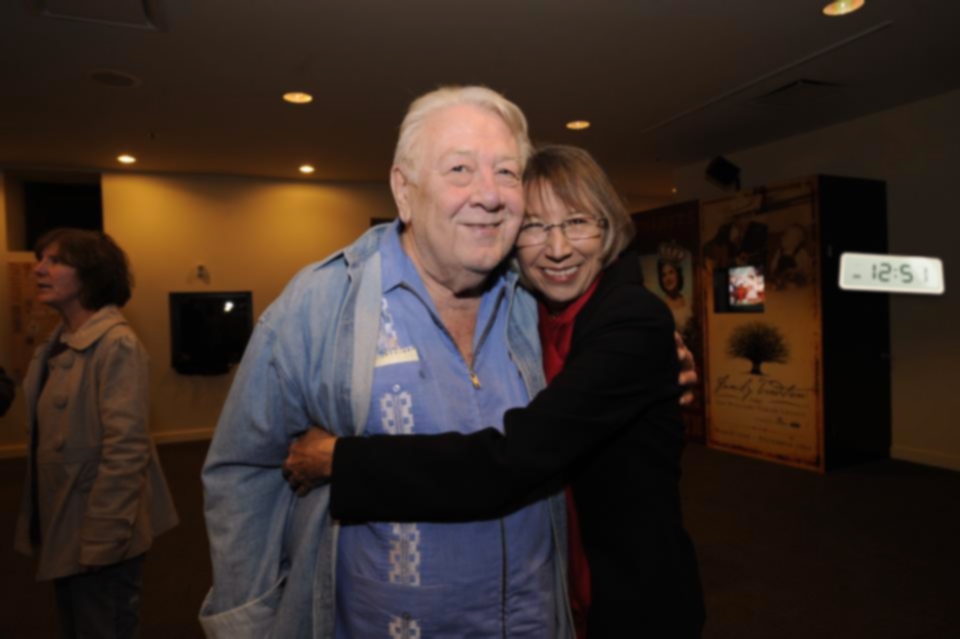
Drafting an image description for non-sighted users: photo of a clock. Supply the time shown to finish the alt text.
12:51
